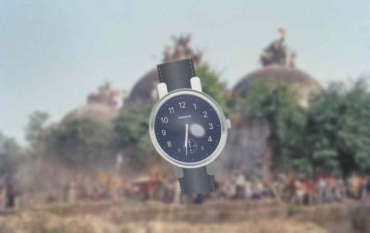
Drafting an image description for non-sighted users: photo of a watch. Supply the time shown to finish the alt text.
6:32
